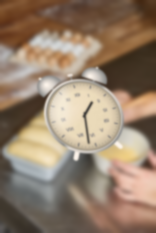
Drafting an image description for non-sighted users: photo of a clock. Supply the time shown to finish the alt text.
1:32
